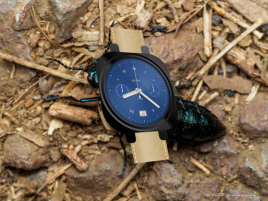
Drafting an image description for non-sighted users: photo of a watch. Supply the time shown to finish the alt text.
8:22
